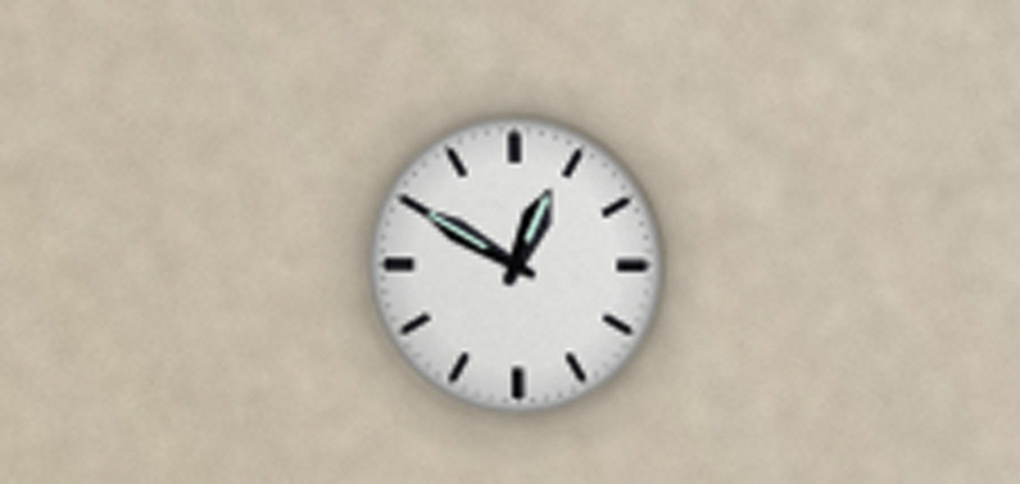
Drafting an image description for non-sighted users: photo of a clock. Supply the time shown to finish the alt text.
12:50
